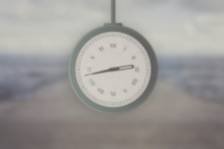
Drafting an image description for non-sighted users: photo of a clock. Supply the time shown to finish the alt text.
2:43
